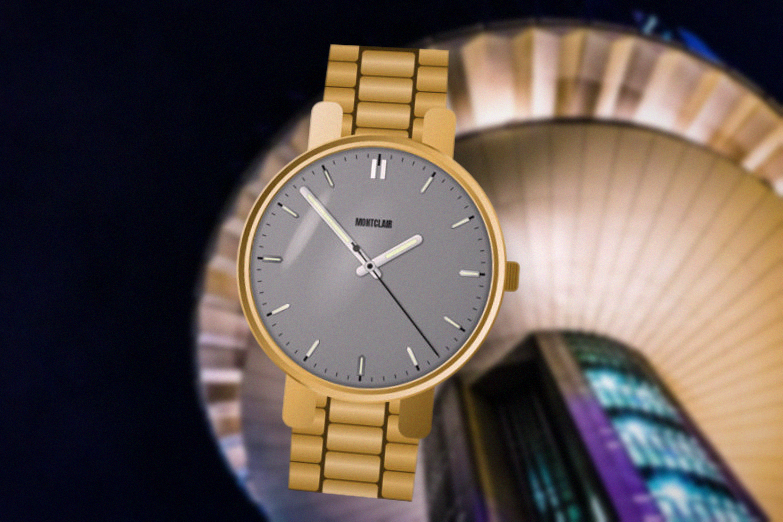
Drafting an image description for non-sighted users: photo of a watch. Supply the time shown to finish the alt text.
1:52:23
